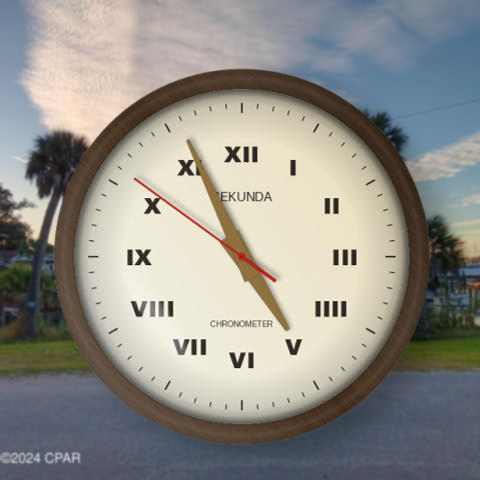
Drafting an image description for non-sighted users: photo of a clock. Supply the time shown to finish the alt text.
4:55:51
